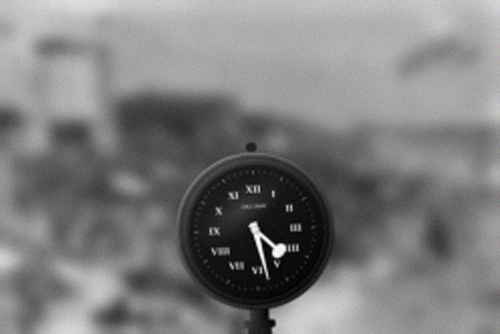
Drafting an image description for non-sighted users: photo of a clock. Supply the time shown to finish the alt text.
4:28
